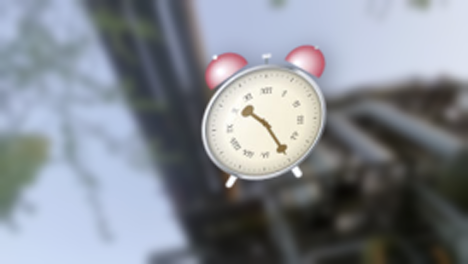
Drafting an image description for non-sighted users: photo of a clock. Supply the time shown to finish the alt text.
10:25
